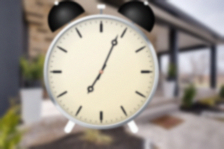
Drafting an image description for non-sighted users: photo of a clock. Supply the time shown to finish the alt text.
7:04
